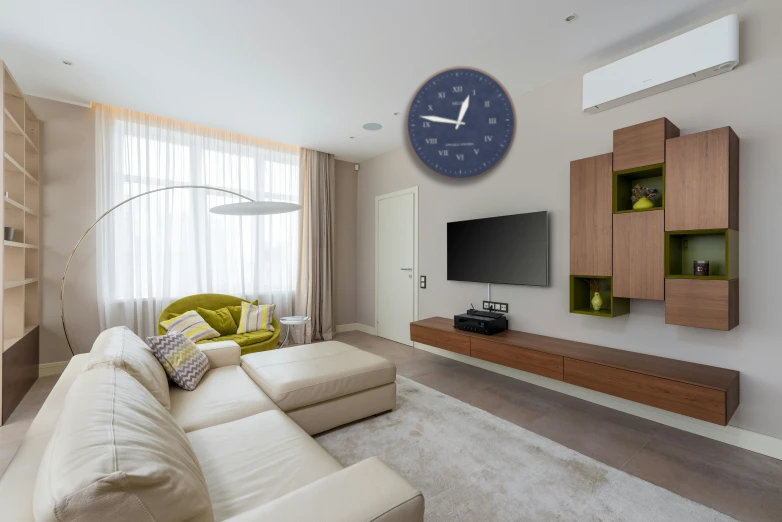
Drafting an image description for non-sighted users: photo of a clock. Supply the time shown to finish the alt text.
12:47
